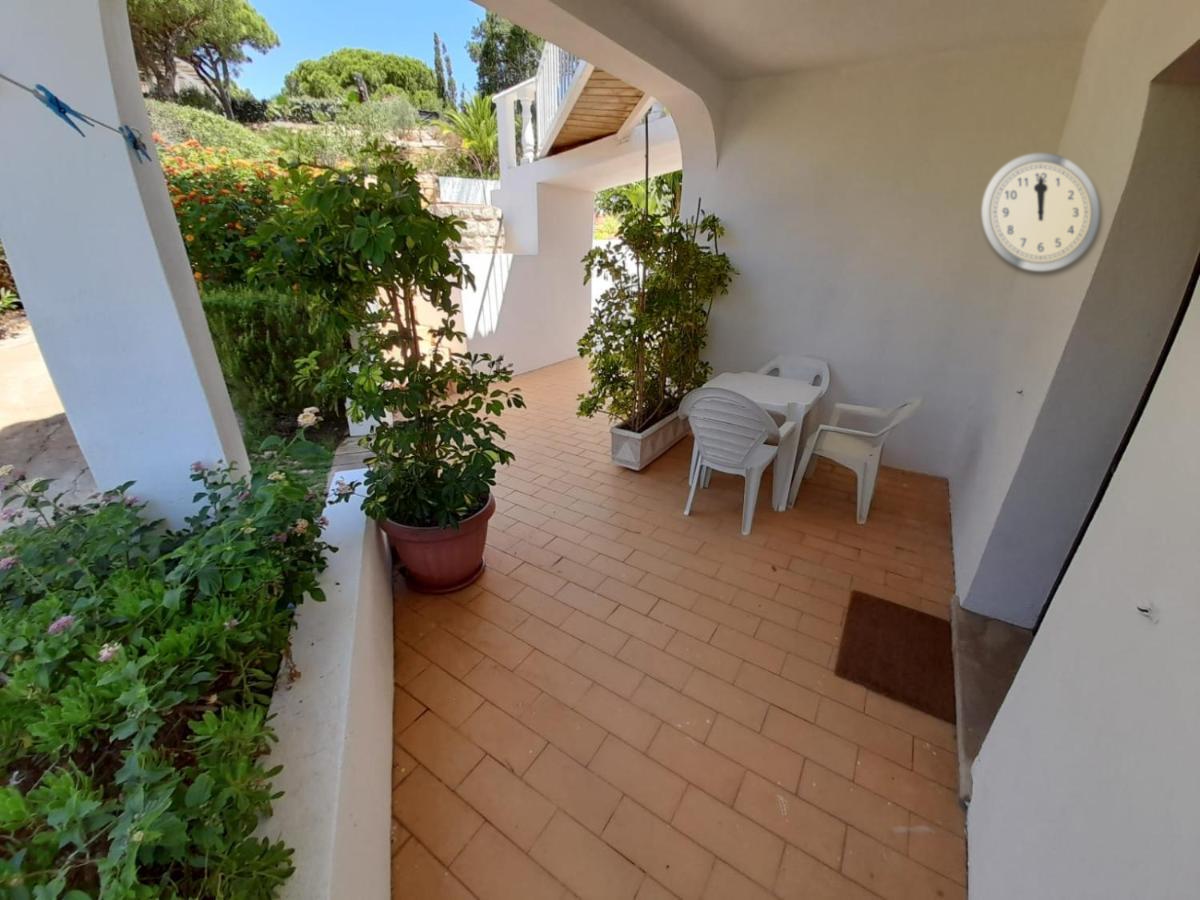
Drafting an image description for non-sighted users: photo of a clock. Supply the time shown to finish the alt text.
12:00
